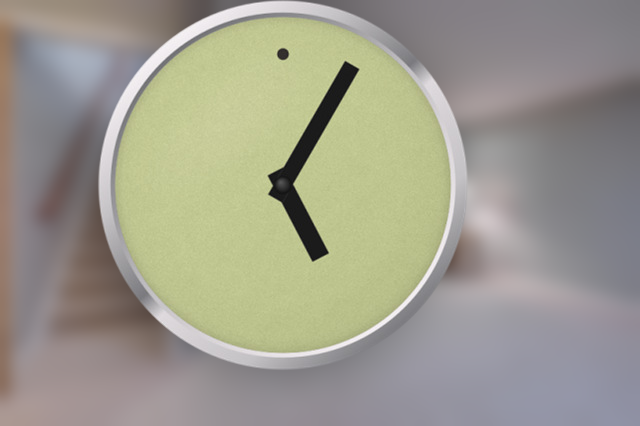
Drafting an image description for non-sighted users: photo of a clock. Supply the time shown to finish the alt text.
5:05
